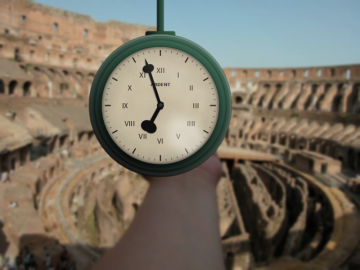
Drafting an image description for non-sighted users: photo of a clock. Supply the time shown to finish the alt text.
6:57
